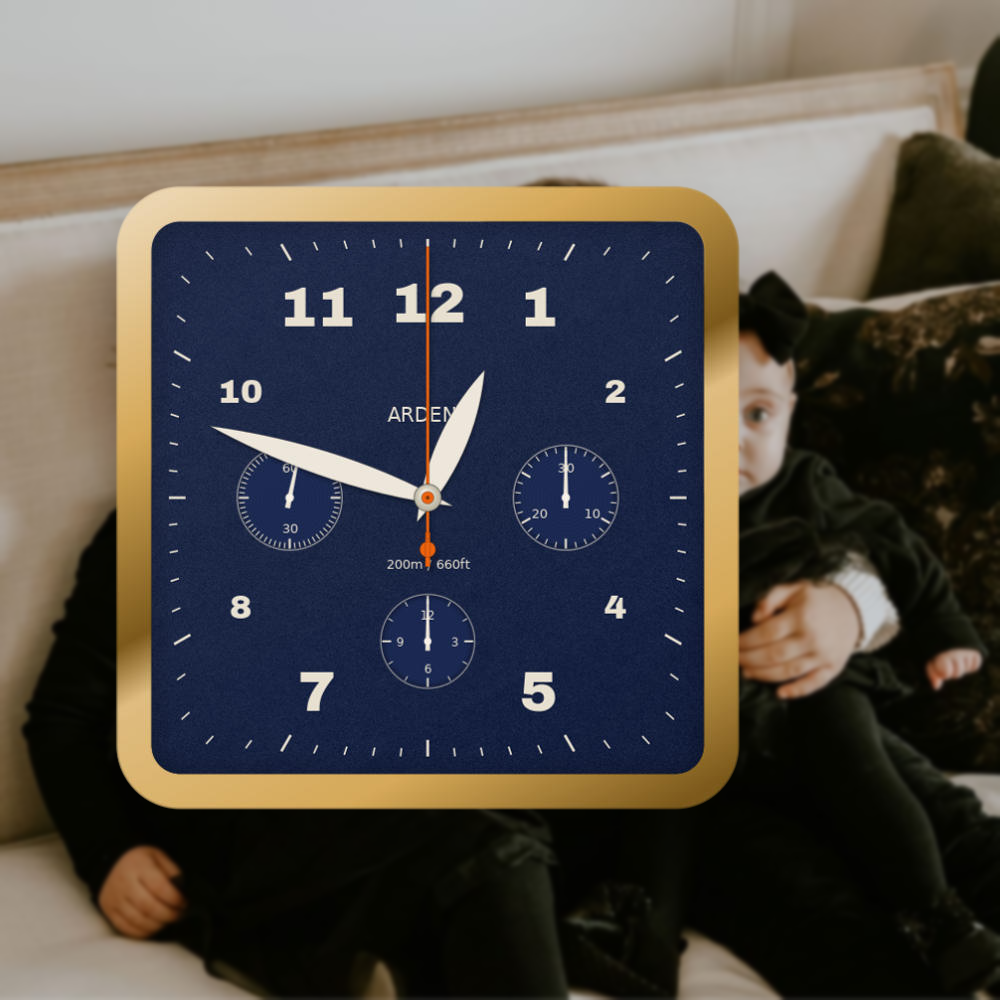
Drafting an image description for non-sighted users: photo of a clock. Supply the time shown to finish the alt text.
12:48:02
